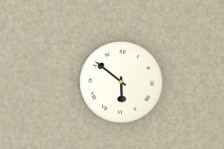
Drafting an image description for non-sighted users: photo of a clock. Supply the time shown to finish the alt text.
5:51
